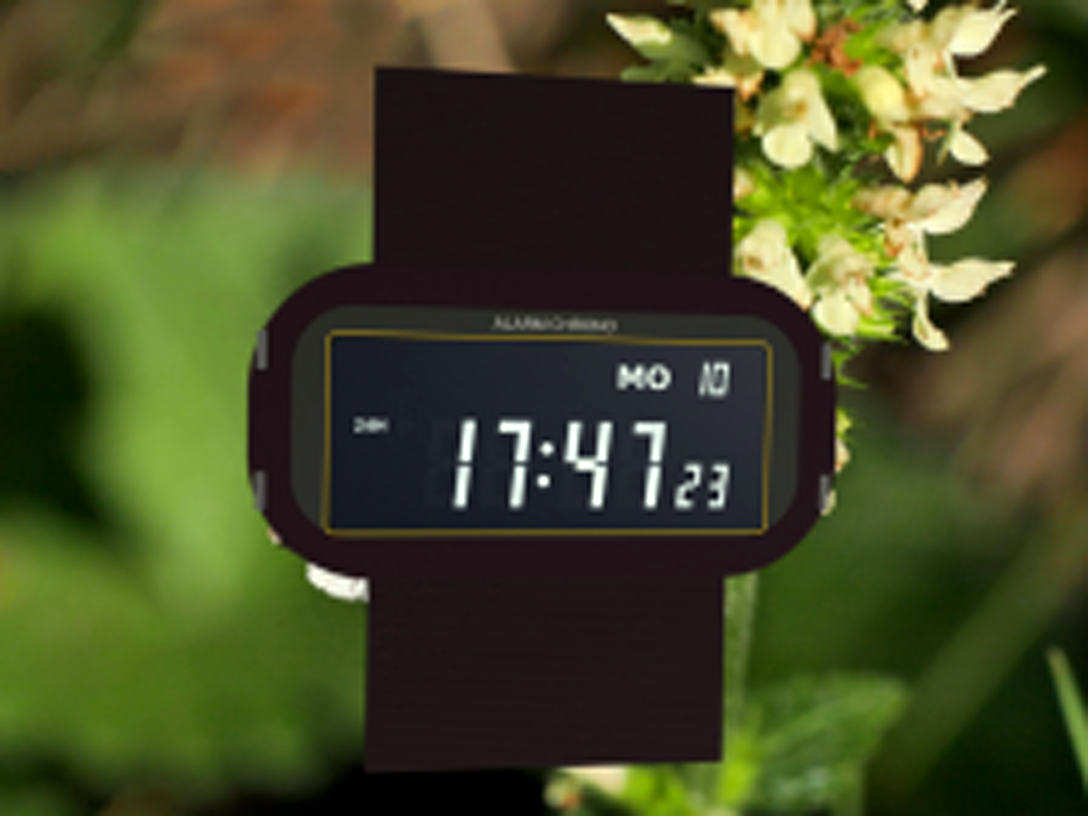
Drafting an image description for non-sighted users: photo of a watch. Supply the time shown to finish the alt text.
17:47:23
